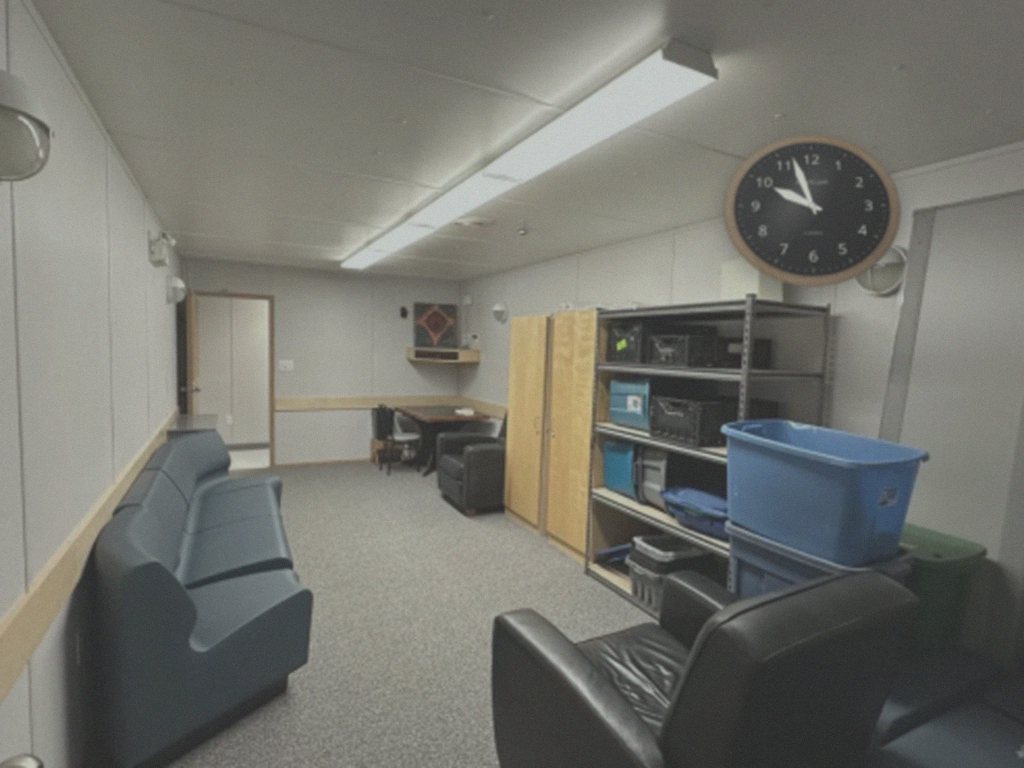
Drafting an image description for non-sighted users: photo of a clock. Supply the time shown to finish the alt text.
9:57
